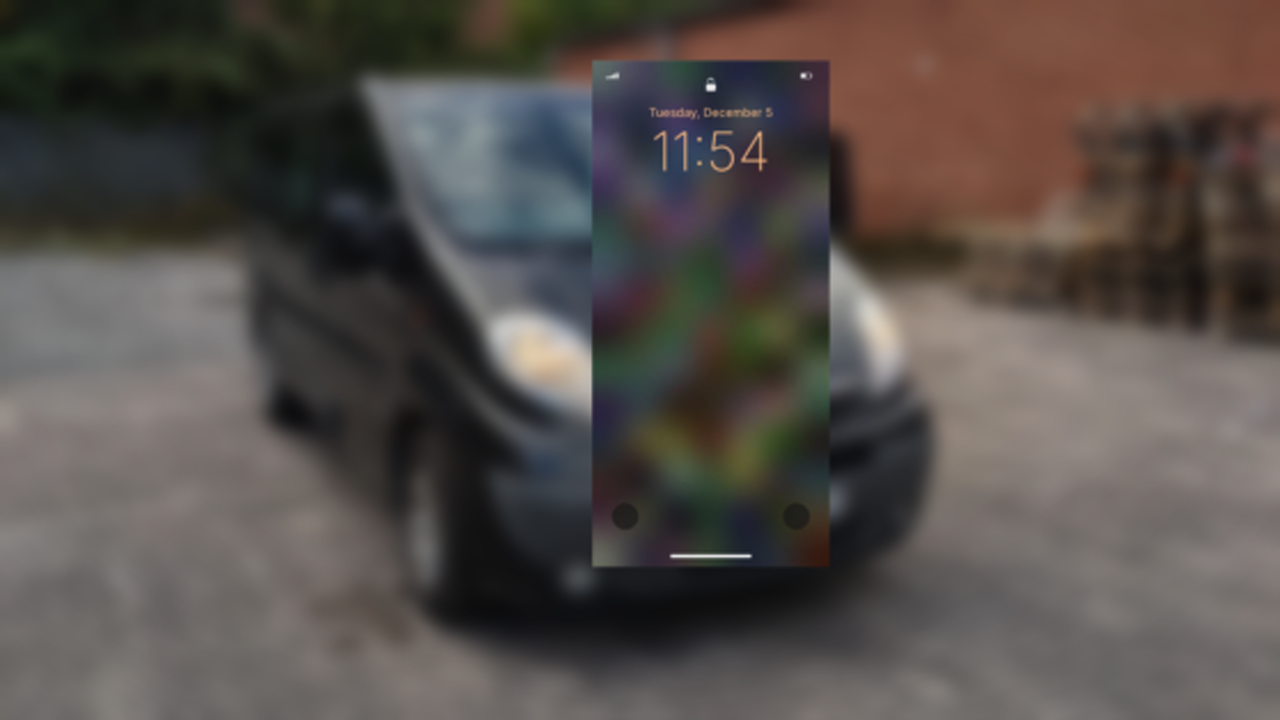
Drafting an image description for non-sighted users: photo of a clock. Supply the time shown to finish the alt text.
11:54
